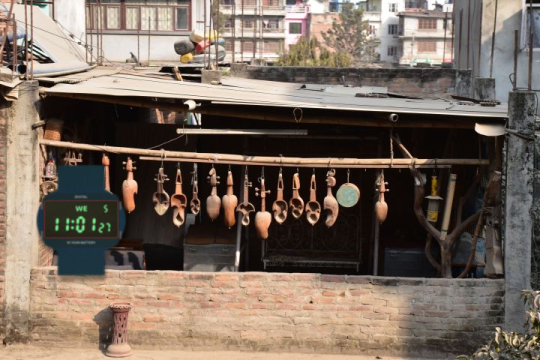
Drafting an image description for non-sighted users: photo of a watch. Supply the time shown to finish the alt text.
11:01:27
